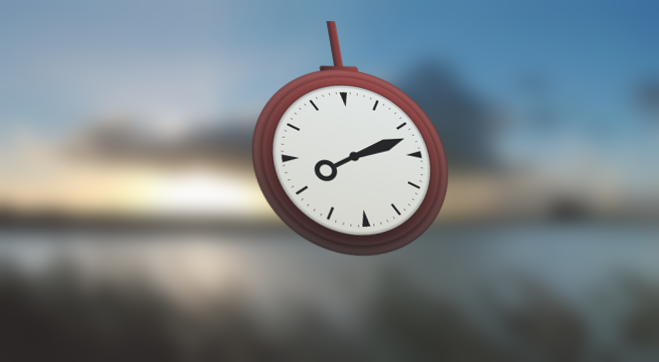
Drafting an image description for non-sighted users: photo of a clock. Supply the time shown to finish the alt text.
8:12
